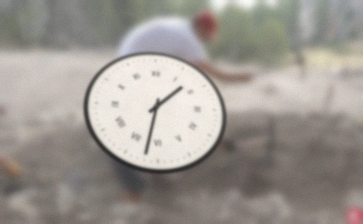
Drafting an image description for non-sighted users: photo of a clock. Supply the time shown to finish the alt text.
1:32
